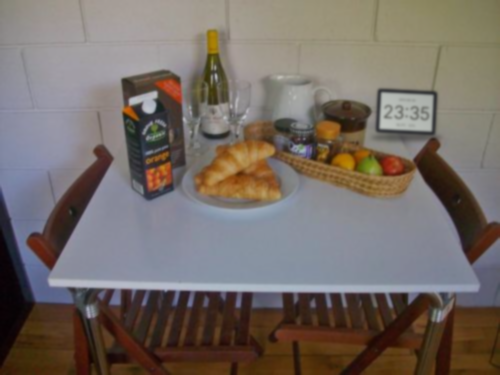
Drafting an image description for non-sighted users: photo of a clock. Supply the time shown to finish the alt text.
23:35
